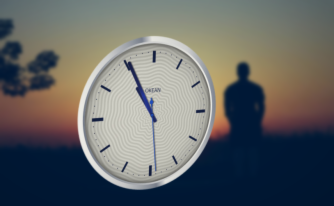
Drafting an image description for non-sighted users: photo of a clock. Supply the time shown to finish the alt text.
10:55:29
